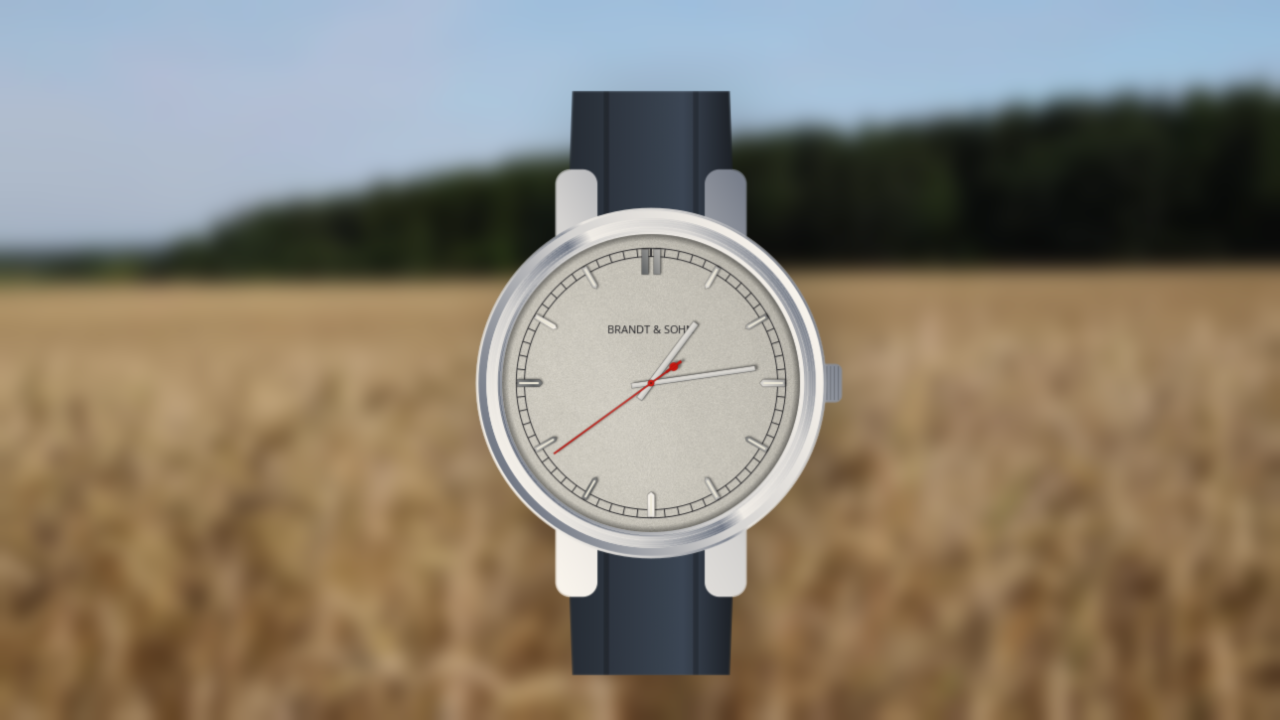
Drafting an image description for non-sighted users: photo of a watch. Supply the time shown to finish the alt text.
1:13:39
